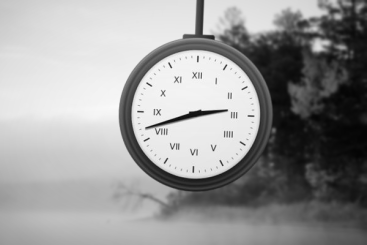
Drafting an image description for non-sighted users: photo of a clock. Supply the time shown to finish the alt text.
2:42
